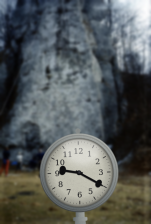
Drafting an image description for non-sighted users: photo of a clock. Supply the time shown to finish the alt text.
9:20
